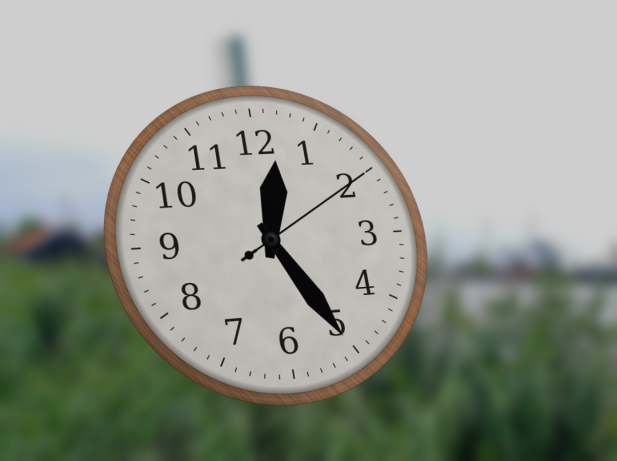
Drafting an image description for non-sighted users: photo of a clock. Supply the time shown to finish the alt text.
12:25:10
